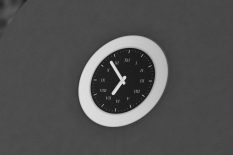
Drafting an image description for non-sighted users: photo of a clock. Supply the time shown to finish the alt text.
6:53
